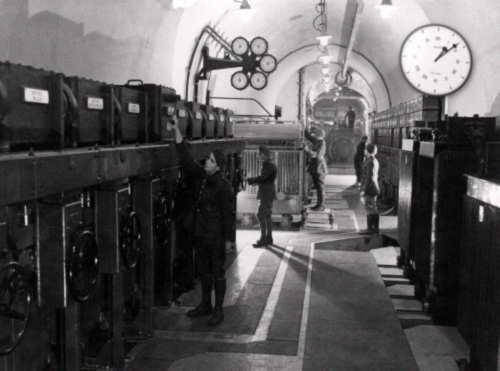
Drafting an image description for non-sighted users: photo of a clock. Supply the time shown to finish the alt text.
1:08
